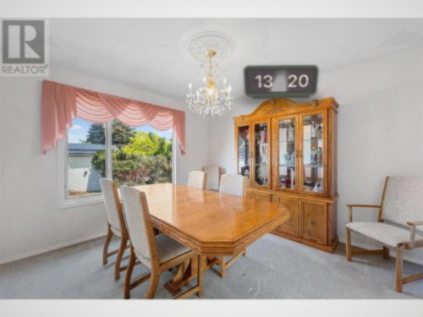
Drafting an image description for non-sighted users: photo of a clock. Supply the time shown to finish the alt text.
13:20
